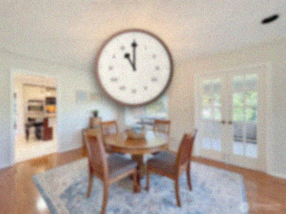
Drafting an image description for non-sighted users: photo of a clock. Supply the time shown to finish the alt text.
11:00
